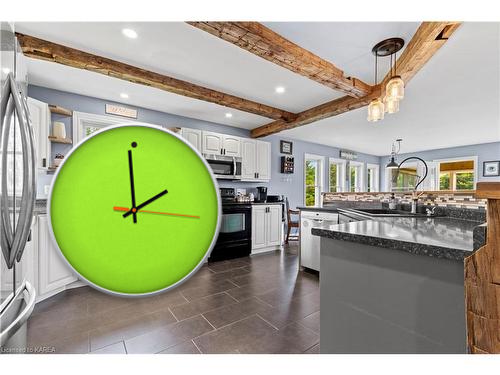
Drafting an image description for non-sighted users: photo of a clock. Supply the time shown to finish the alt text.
1:59:16
